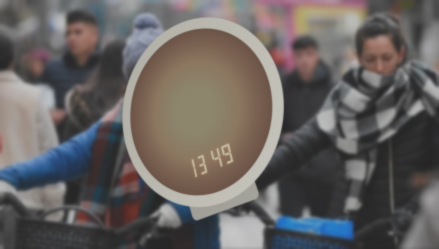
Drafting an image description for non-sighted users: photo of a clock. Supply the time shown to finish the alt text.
13:49
